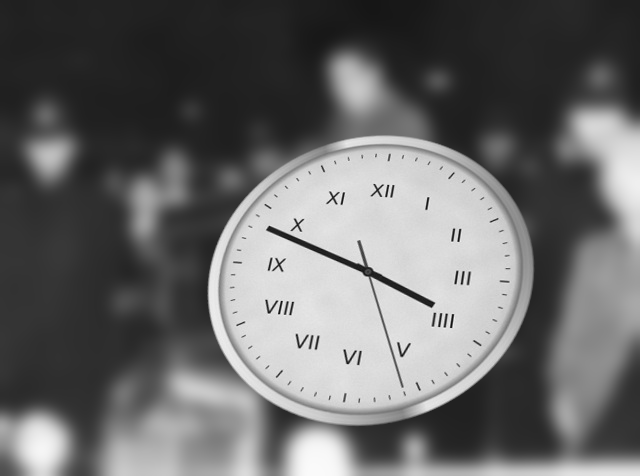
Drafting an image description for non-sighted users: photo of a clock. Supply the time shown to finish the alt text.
3:48:26
